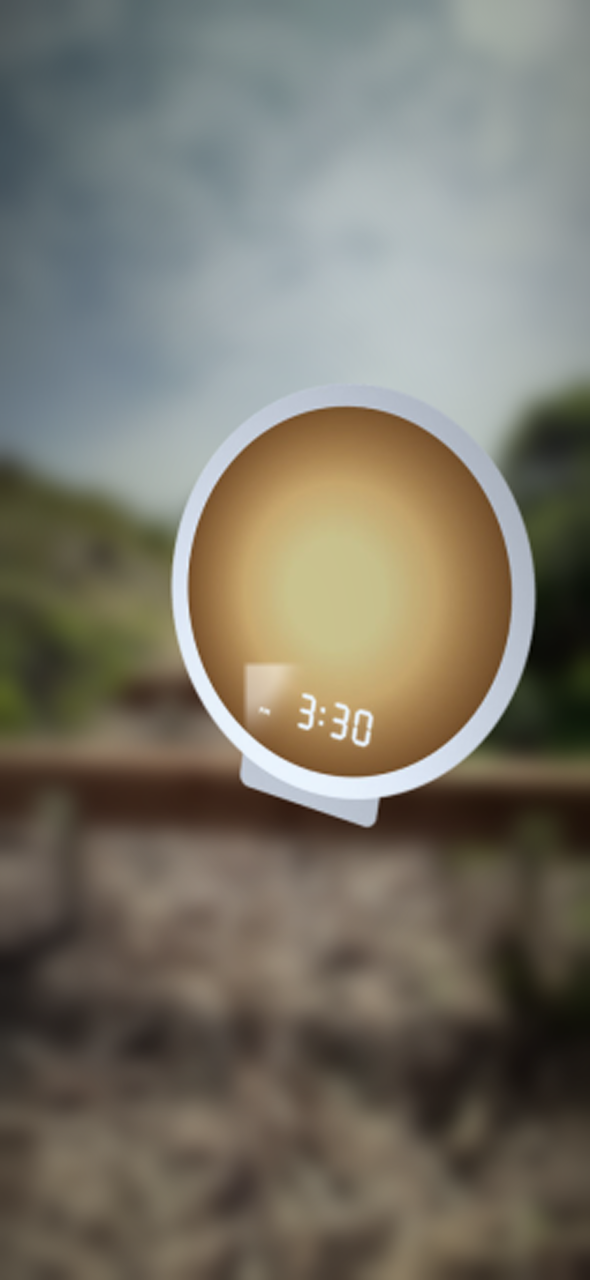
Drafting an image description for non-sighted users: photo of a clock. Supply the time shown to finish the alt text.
3:30
